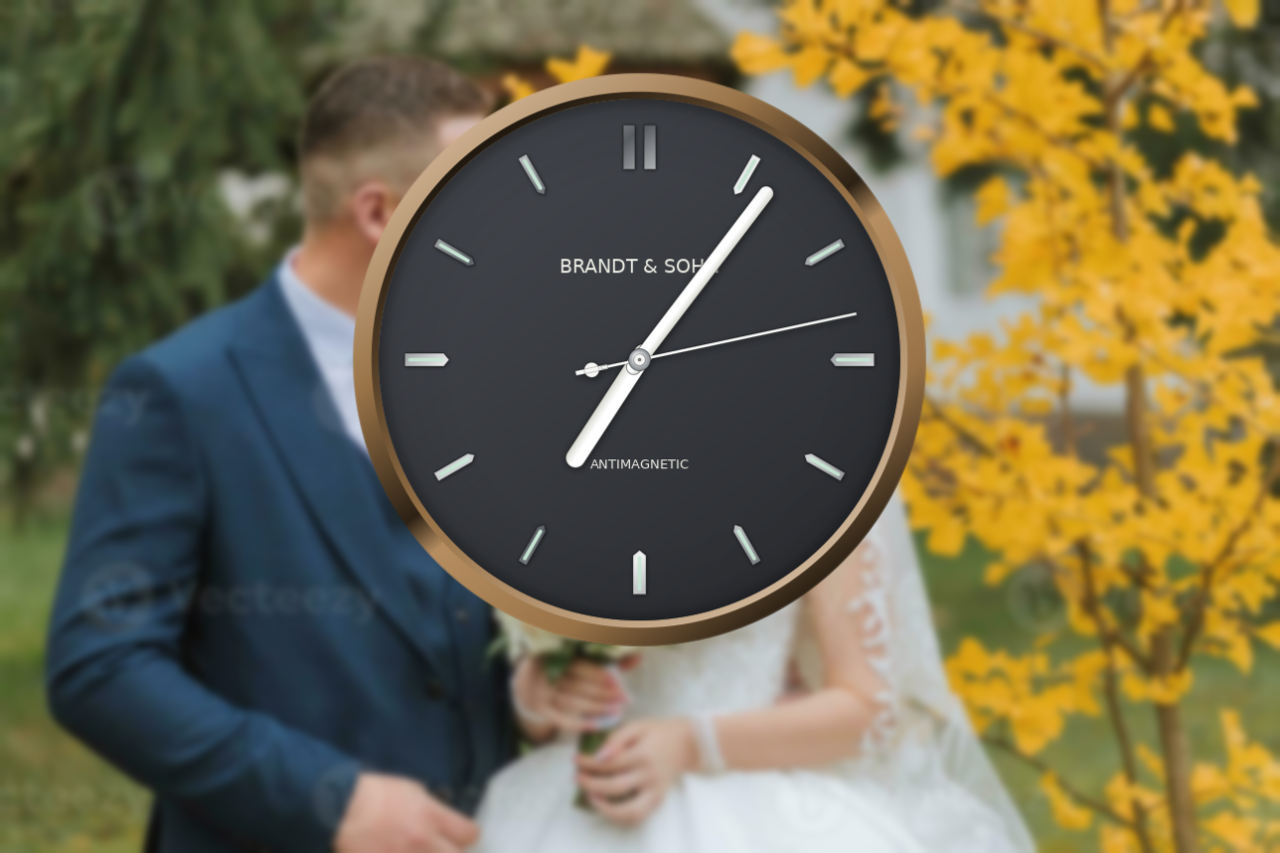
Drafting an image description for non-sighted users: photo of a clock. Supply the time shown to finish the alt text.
7:06:13
